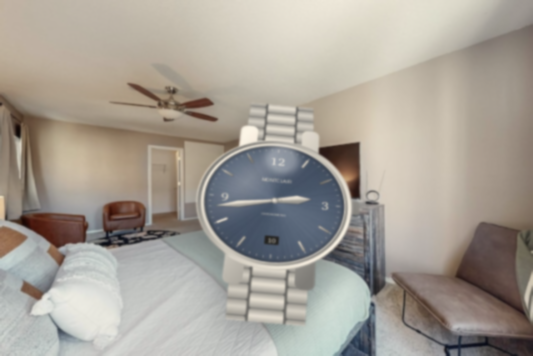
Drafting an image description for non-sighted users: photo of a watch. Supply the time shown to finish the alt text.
2:43
